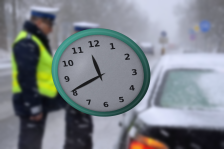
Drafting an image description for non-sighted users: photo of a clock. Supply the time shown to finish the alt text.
11:41
